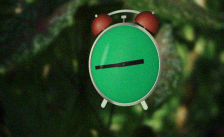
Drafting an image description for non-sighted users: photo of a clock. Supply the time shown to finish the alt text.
2:44
